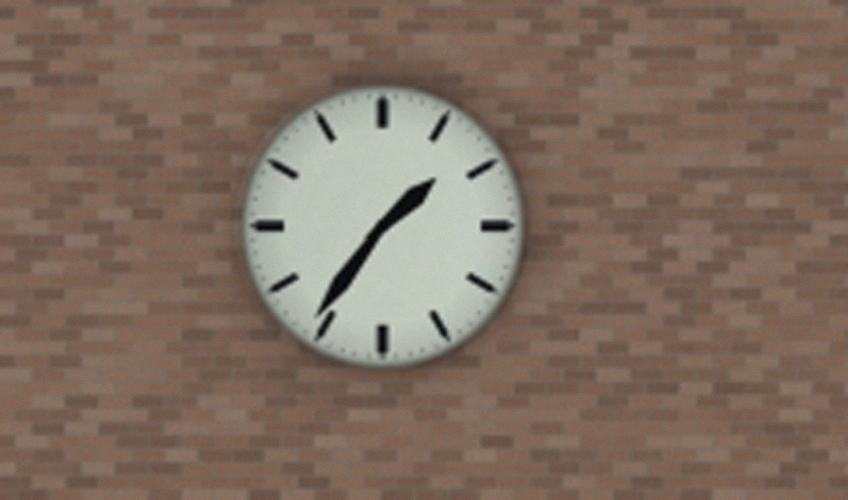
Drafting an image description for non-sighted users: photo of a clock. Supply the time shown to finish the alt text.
1:36
